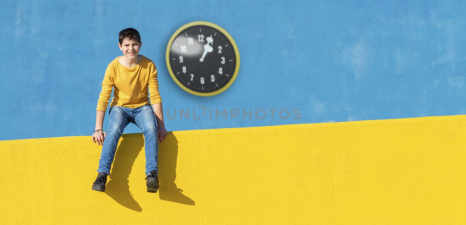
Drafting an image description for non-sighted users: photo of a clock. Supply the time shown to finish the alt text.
1:04
